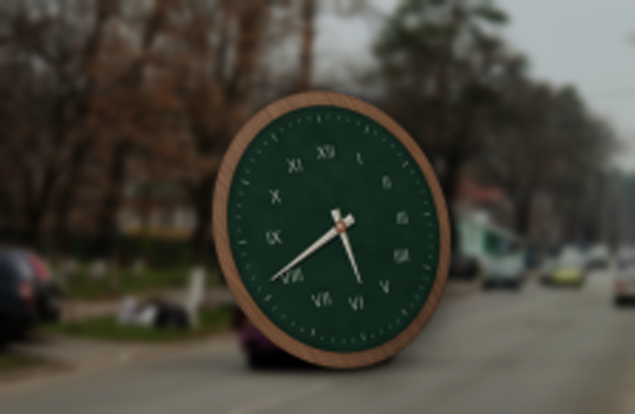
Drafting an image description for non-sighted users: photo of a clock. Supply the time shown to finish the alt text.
5:41
